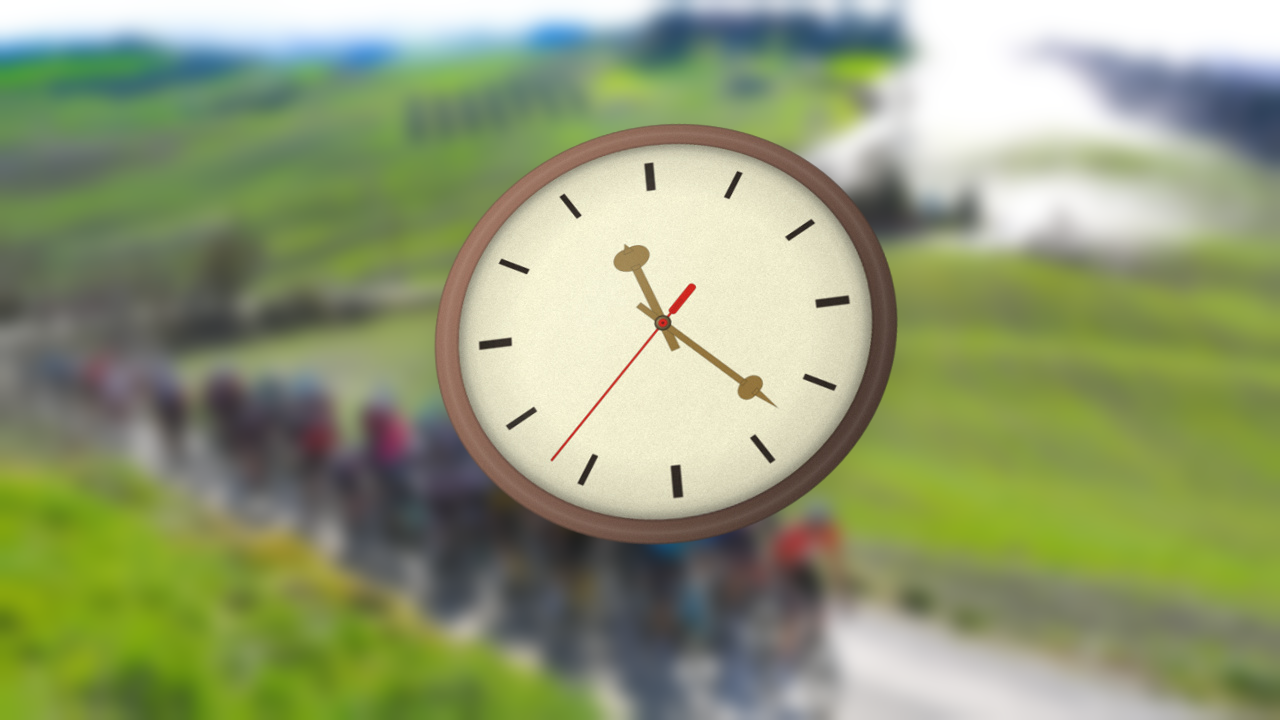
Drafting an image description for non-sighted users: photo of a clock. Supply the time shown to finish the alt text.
11:22:37
